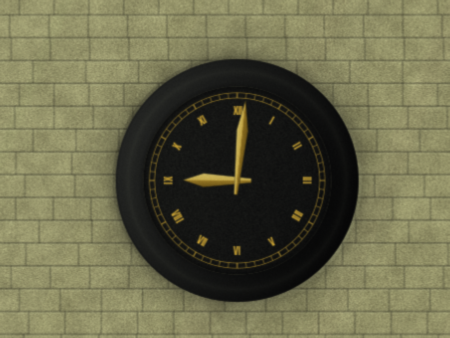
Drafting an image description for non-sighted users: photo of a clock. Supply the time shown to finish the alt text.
9:01
